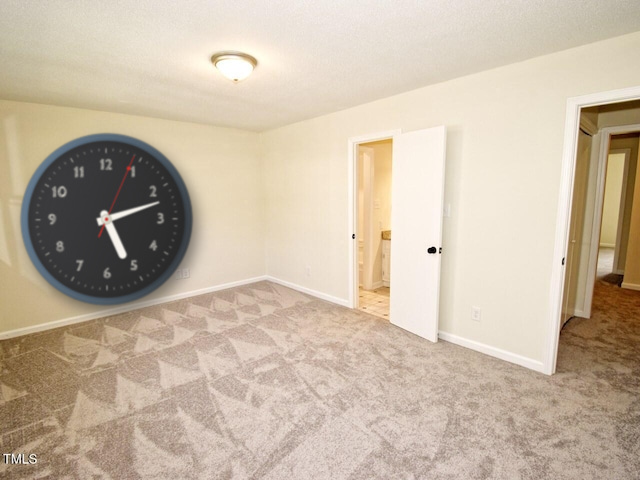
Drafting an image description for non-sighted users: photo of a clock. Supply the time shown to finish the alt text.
5:12:04
